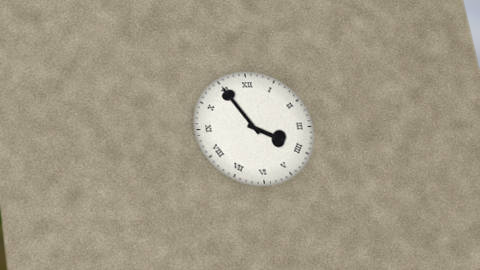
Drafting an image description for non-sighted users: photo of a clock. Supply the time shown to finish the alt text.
3:55
